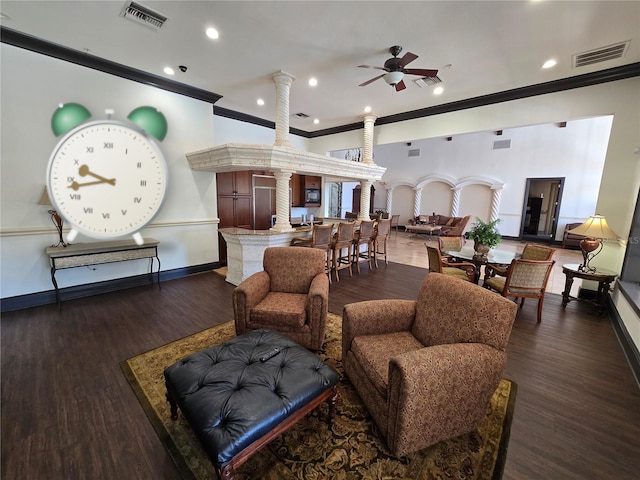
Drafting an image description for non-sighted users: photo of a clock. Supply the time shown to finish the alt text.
9:43
